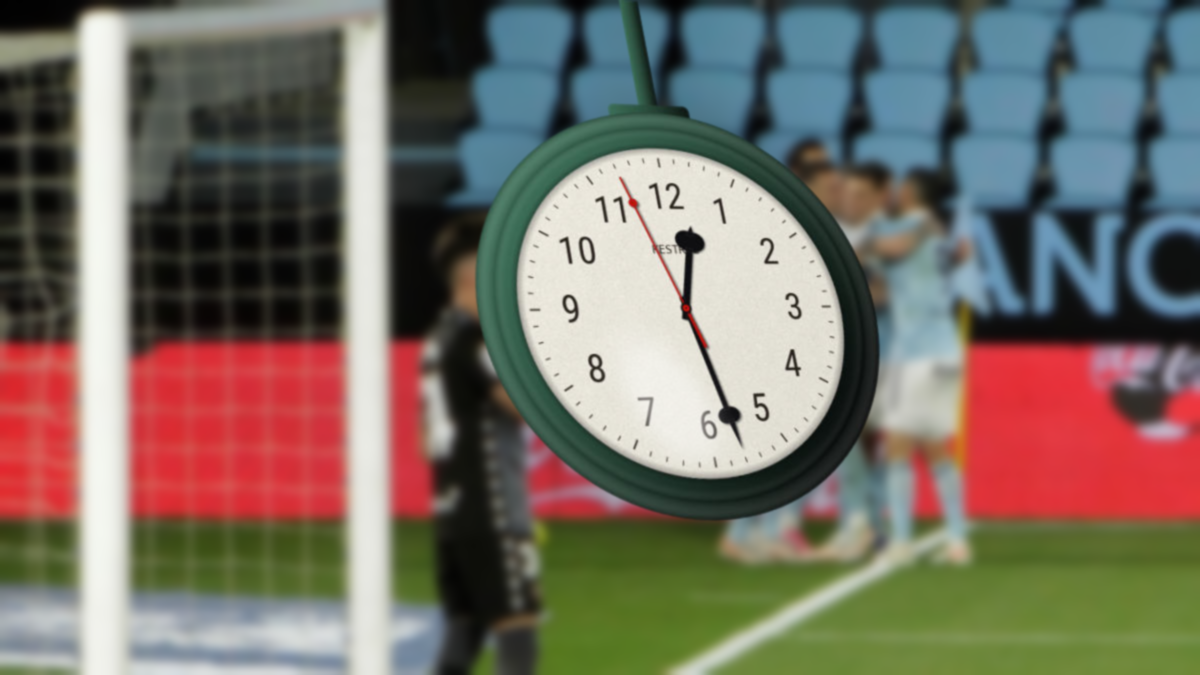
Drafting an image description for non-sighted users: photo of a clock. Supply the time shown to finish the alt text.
12:27:57
